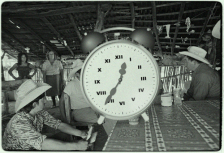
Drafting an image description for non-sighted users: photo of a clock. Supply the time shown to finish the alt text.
12:36
